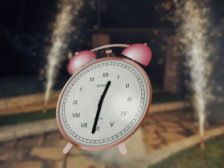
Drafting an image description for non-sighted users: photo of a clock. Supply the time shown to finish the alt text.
12:31
